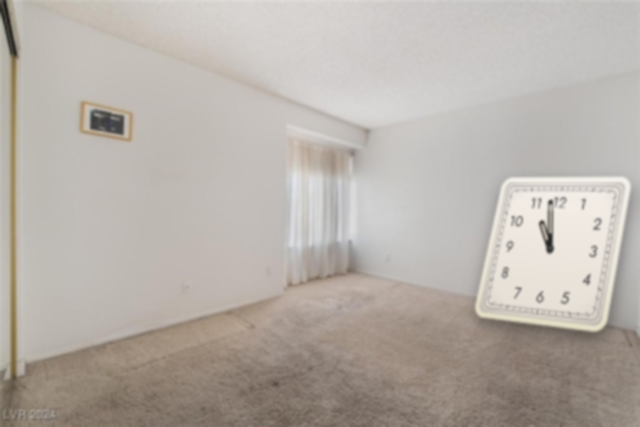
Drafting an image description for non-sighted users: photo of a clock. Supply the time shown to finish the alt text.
10:58
